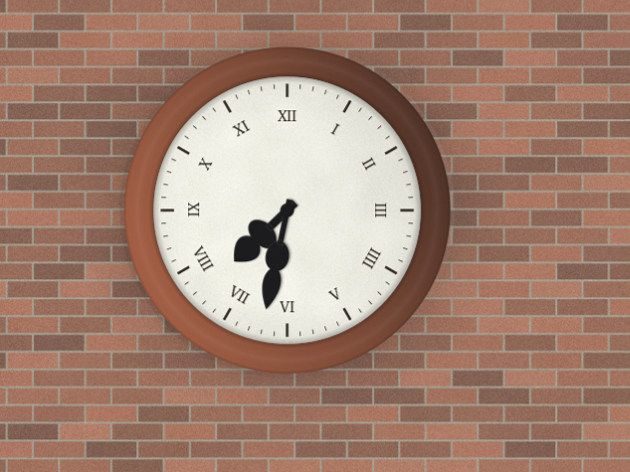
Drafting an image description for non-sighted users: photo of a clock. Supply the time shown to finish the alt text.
7:32
